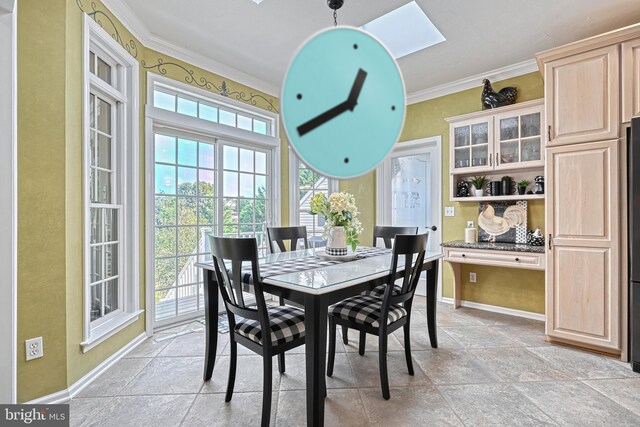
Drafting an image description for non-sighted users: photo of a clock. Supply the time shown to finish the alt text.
12:40
